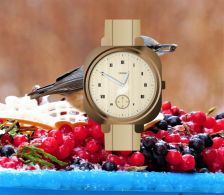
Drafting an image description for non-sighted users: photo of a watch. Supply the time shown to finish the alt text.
12:50
